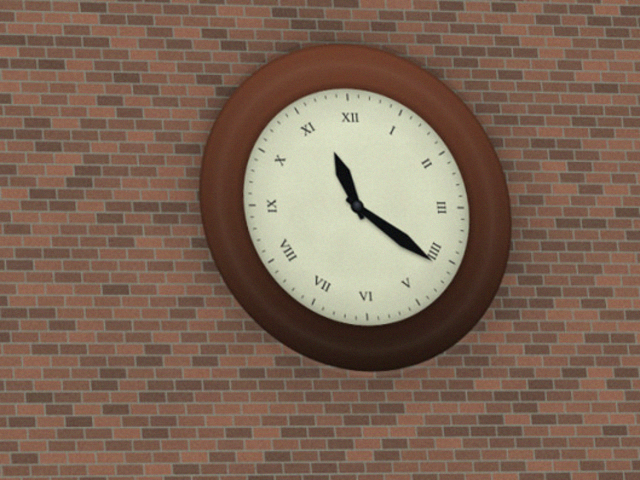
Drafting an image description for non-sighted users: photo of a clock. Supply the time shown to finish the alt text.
11:21
